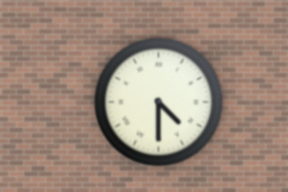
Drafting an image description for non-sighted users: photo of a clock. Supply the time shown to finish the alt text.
4:30
